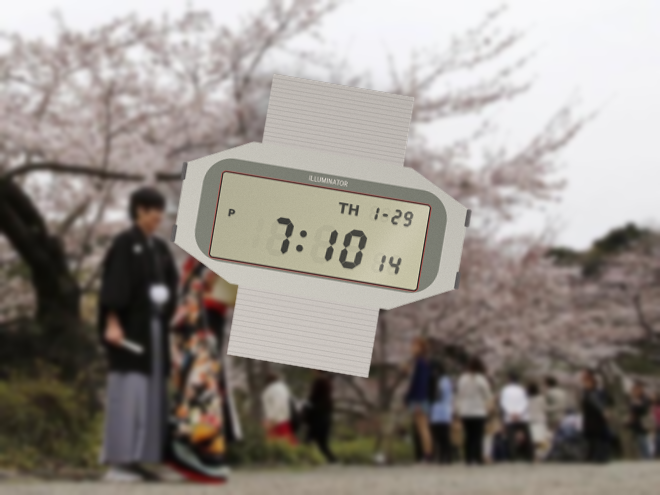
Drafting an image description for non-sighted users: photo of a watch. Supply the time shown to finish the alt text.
7:10:14
